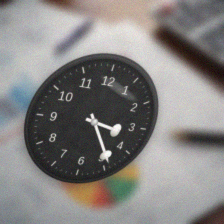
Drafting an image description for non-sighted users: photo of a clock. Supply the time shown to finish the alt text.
3:24
